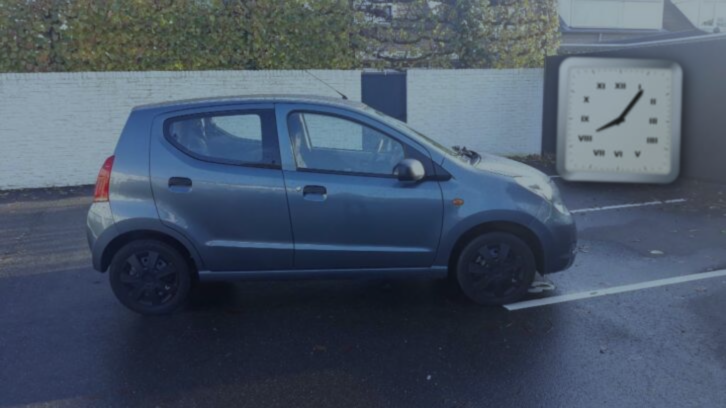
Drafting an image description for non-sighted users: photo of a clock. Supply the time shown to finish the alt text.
8:06
